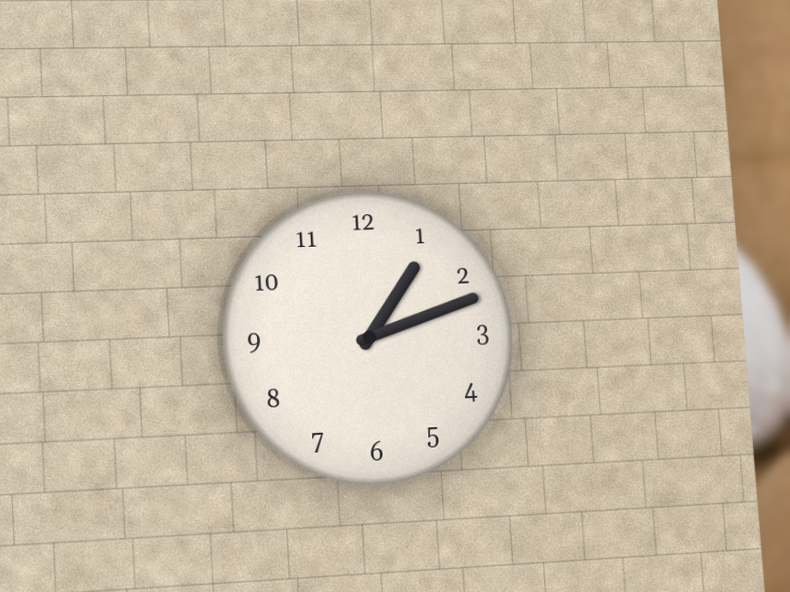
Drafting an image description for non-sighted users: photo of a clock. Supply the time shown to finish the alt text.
1:12
